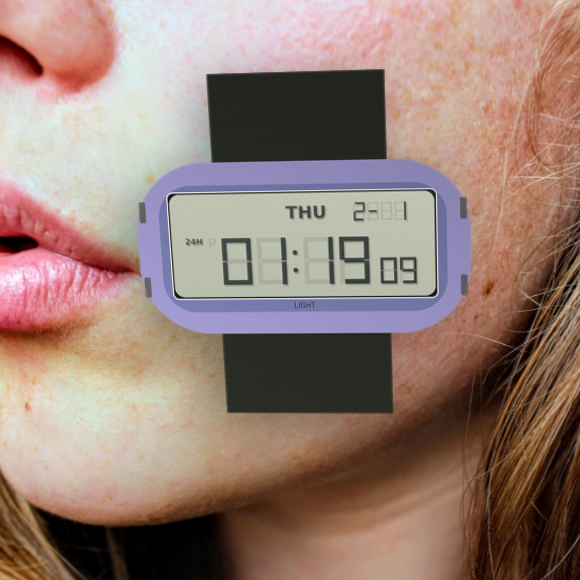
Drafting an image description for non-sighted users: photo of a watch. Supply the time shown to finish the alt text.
1:19:09
